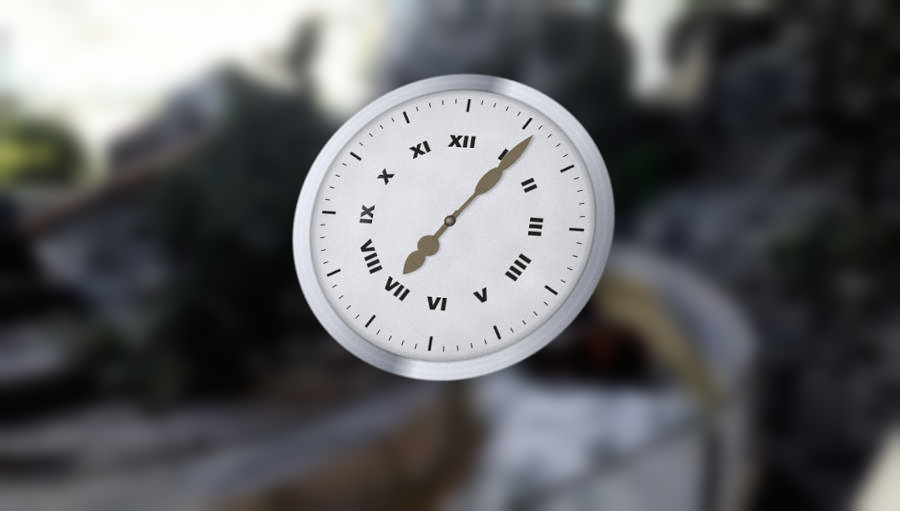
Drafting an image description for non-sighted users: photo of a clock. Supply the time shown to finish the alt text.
7:06
